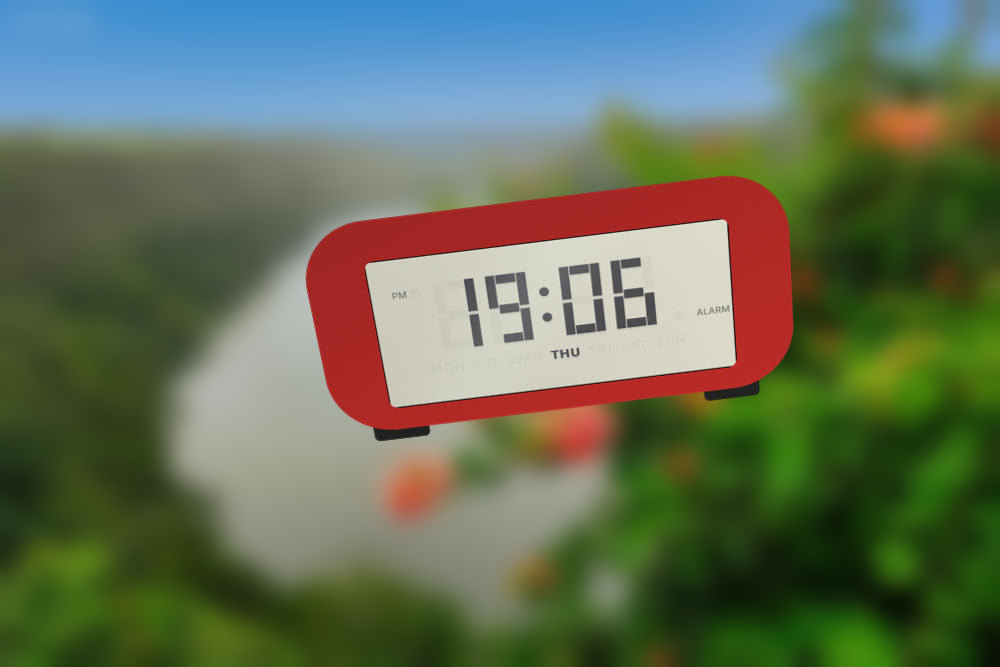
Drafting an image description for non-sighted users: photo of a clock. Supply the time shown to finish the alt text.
19:06
